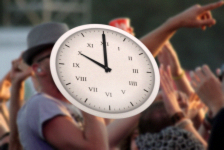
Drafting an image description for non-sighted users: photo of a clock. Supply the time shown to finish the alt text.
10:00
